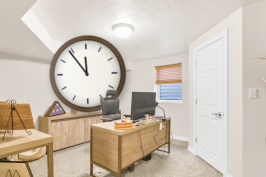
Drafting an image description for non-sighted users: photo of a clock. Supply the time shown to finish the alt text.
11:54
